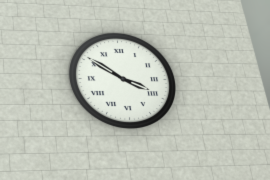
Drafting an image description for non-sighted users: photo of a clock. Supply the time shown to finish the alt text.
3:51
